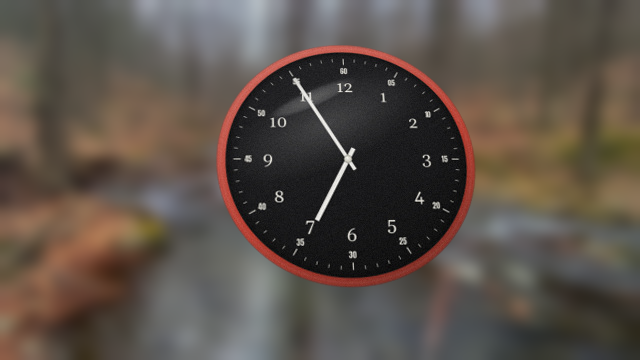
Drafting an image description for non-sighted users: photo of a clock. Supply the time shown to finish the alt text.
6:55
